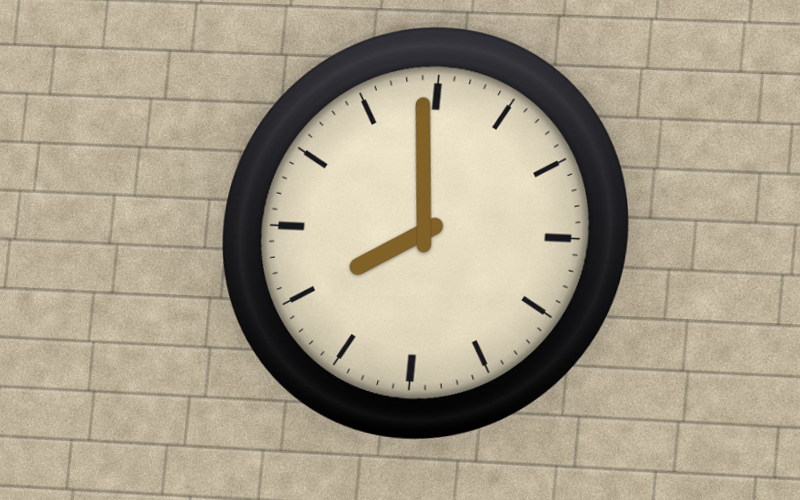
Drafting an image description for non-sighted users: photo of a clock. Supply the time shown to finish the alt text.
7:59
